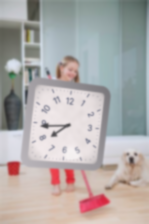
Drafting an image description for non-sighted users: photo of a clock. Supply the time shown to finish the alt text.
7:44
